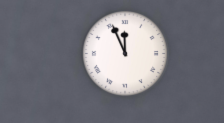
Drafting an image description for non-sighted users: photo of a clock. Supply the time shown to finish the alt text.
11:56
